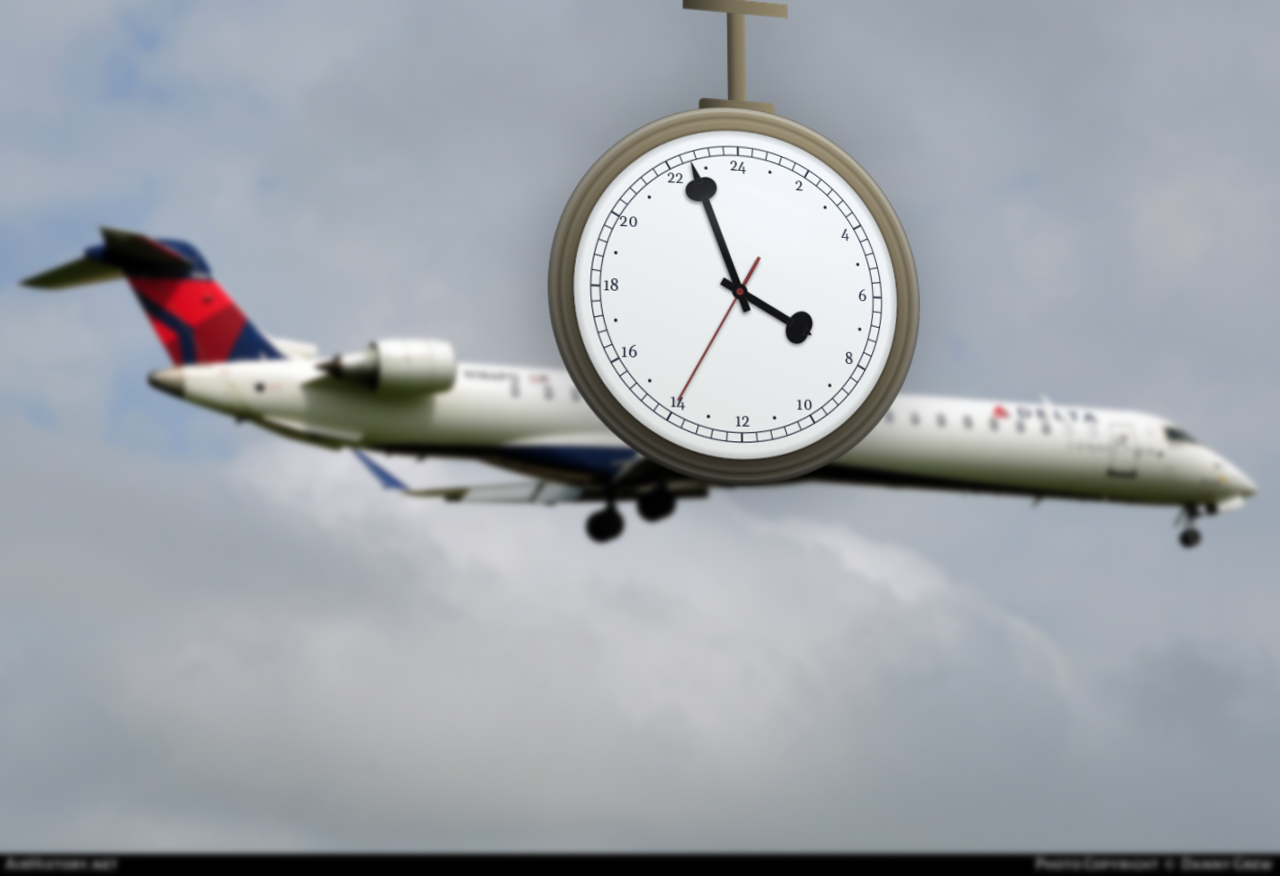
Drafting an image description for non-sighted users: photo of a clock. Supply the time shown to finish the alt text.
7:56:35
